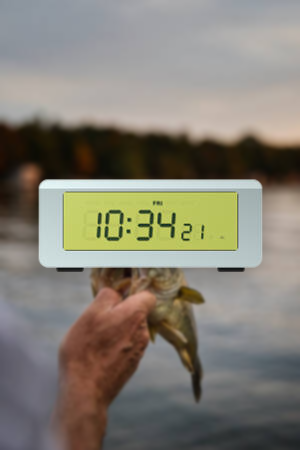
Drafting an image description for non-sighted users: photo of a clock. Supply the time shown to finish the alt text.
10:34:21
